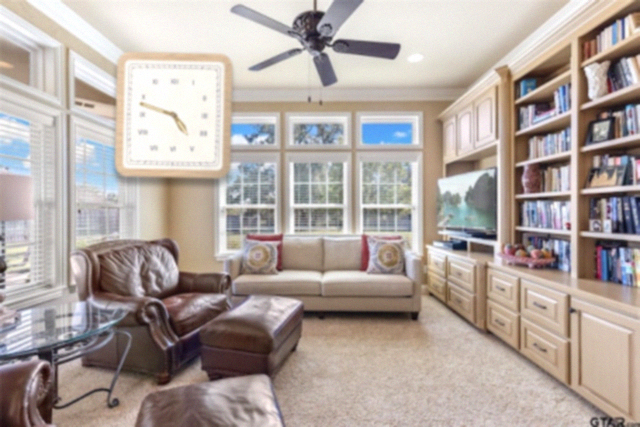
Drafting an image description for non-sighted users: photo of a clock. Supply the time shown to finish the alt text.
4:48
